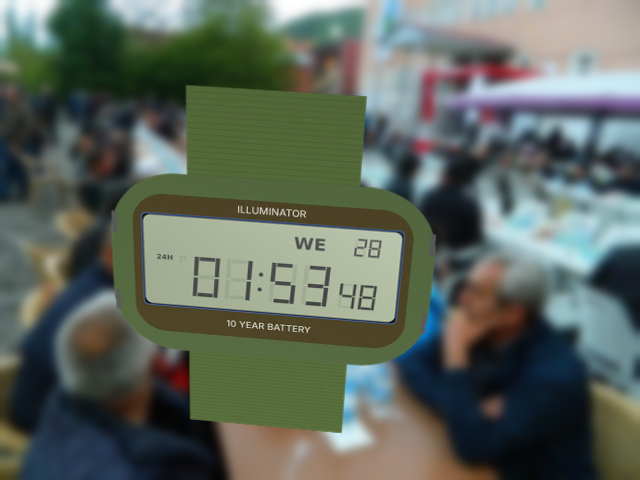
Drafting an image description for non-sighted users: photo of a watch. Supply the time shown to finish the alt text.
1:53:48
